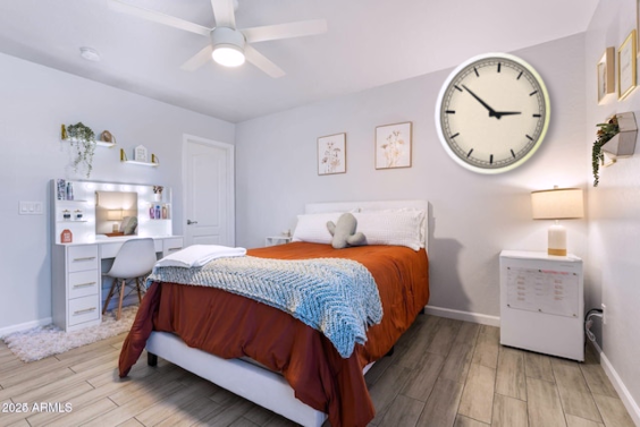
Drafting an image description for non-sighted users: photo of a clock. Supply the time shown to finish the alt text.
2:51
